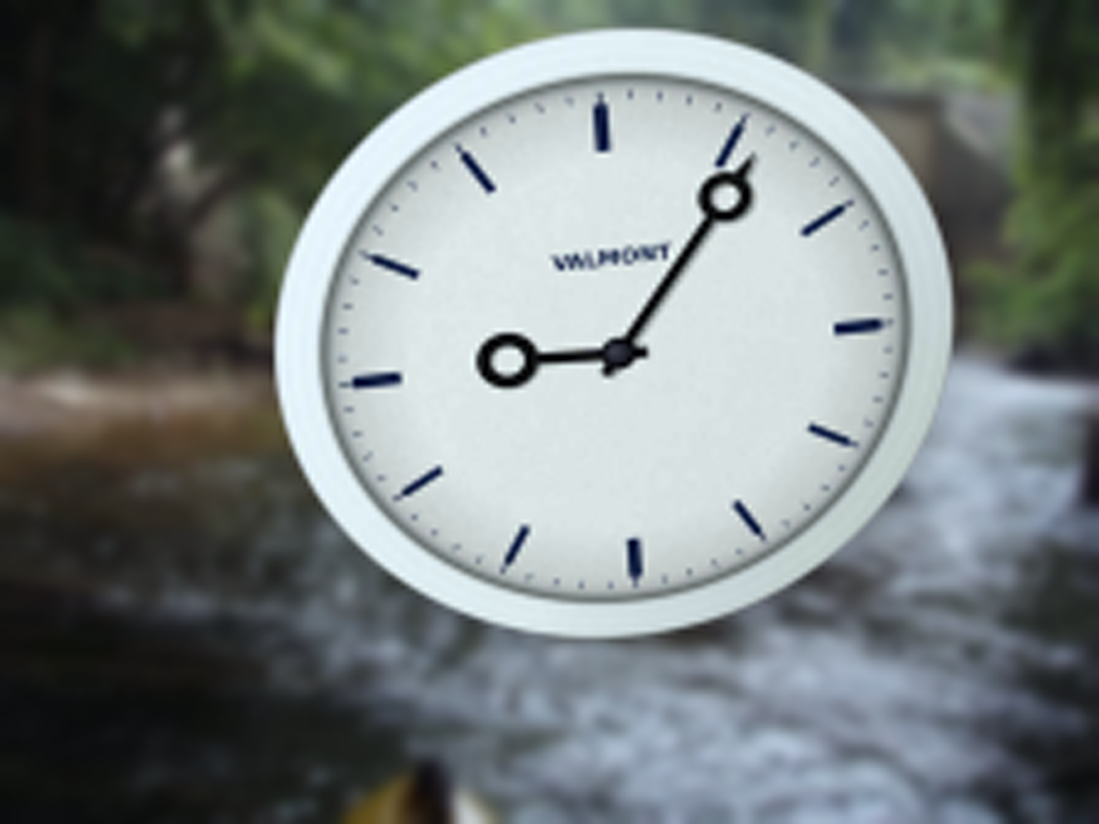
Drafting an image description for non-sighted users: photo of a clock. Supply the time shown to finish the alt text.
9:06
